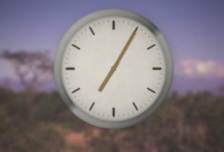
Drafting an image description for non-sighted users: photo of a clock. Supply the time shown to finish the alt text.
7:05
